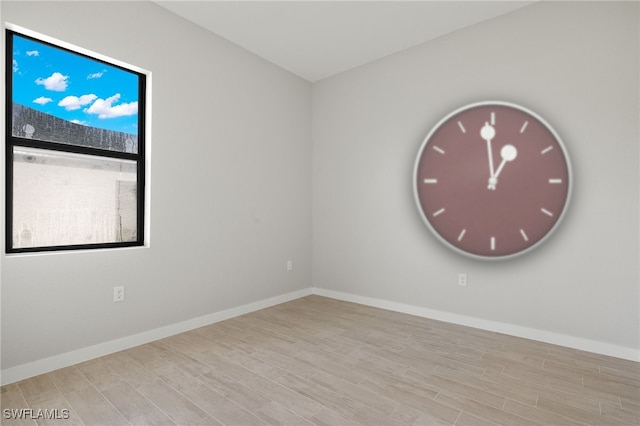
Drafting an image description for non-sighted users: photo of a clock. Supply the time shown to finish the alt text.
12:59
